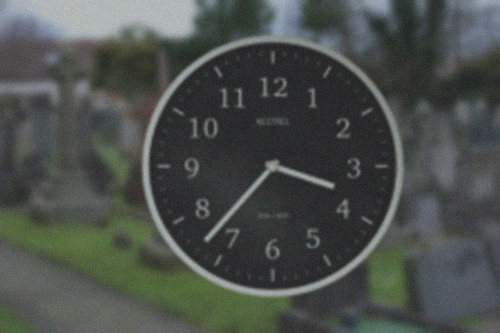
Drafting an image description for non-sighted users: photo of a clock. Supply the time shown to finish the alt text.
3:37
